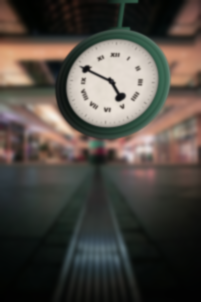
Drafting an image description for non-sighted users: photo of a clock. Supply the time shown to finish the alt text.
4:49
